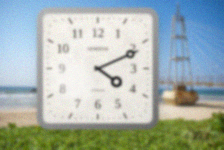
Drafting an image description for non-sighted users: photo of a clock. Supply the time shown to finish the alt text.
4:11
